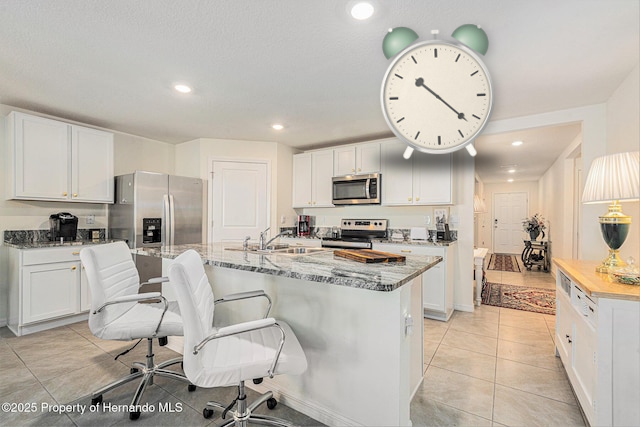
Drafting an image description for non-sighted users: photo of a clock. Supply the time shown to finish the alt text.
10:22
